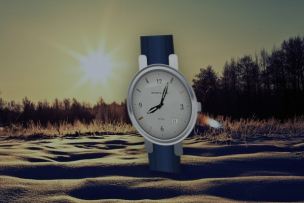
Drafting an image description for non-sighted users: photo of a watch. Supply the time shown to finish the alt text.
8:04
